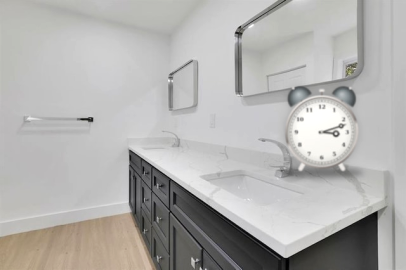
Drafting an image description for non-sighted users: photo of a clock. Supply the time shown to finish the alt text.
3:12
